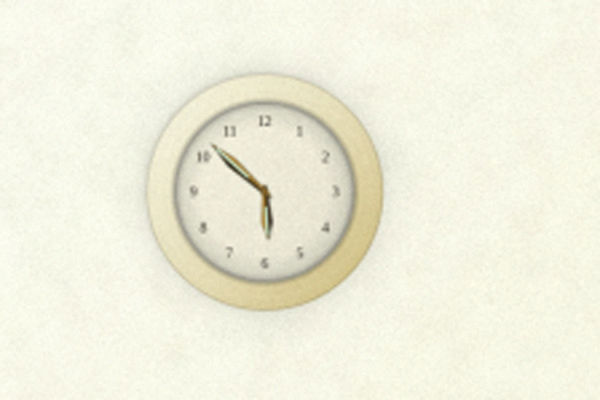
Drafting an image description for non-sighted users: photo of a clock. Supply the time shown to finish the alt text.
5:52
